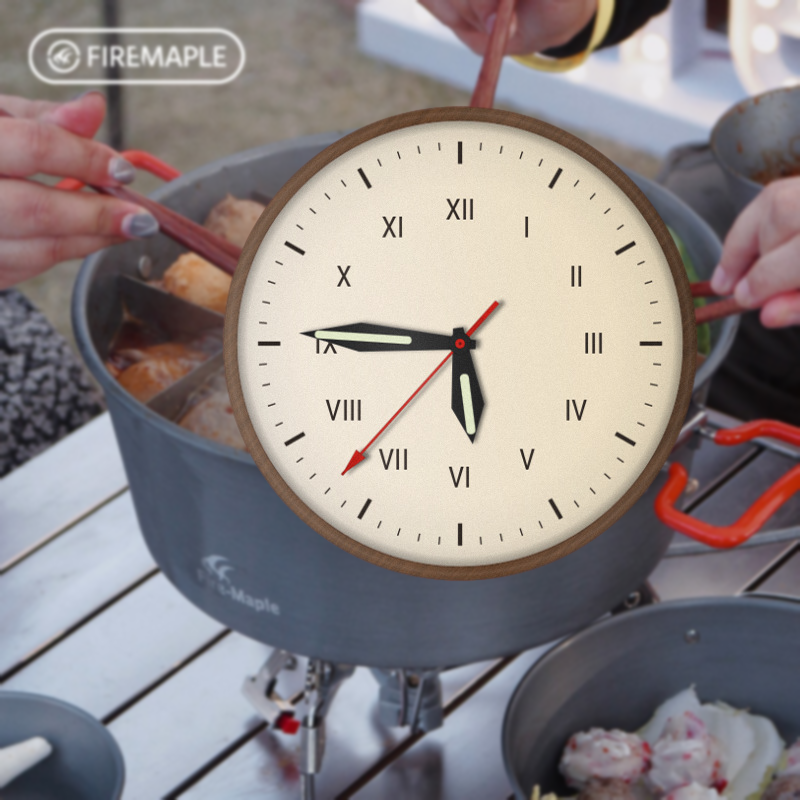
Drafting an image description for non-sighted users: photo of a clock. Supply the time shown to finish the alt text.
5:45:37
